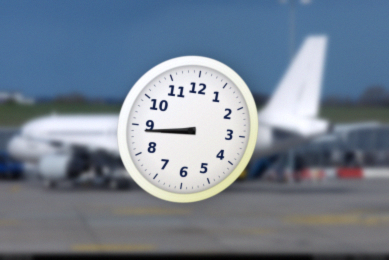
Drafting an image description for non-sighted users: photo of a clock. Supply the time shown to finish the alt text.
8:44
